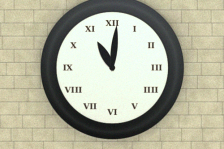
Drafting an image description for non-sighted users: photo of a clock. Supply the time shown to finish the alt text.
11:01
